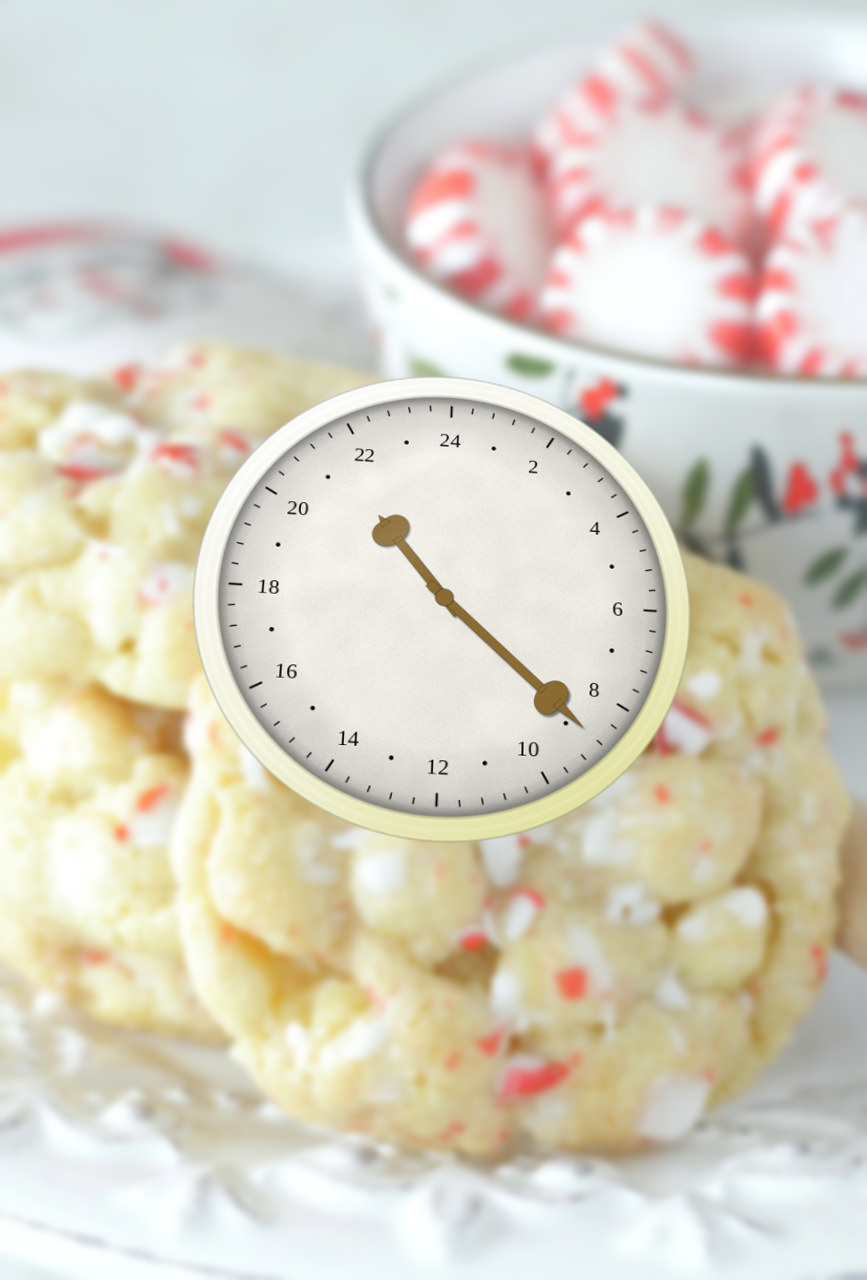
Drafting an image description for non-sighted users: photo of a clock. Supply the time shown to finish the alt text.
21:22
